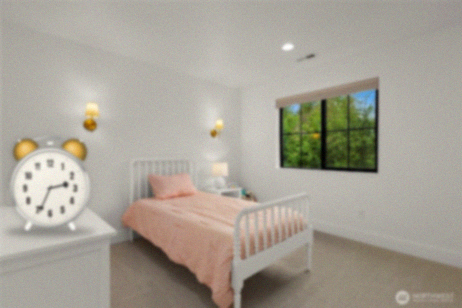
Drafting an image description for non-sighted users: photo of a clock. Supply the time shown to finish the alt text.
2:34
